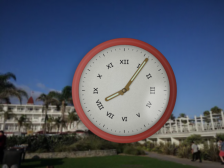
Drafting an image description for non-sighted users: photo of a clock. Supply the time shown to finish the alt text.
8:06
